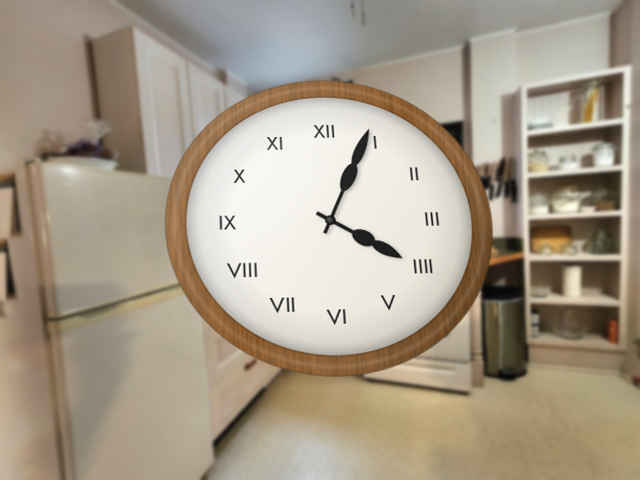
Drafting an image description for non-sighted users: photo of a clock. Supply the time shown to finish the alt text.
4:04
